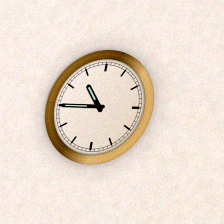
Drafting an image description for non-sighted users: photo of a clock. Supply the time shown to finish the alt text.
10:45
